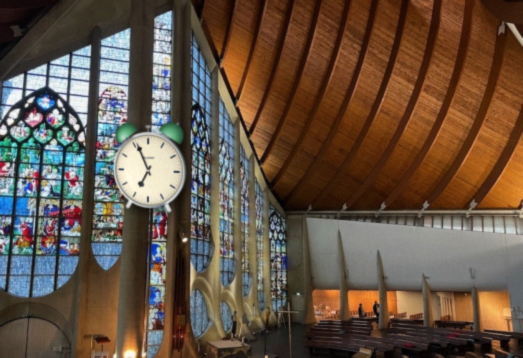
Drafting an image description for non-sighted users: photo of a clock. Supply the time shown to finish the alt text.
6:56
